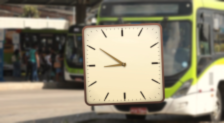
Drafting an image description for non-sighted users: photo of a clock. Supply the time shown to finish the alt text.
8:51
